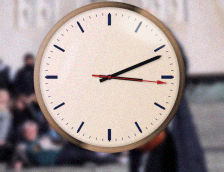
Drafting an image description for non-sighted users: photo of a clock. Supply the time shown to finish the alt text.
3:11:16
